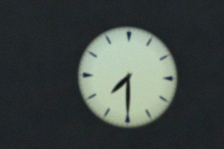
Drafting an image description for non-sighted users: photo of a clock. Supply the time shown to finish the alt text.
7:30
